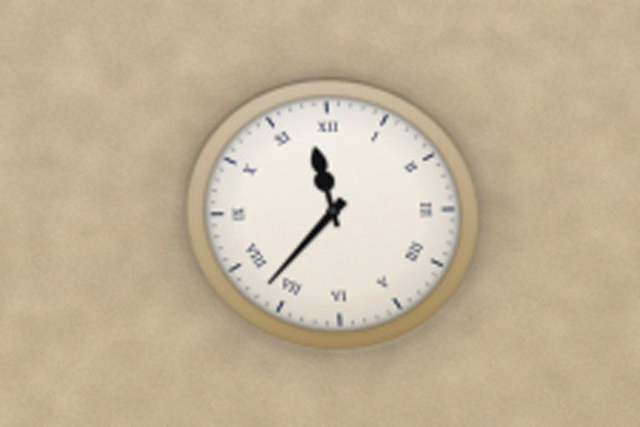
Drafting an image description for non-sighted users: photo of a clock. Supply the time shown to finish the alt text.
11:37
